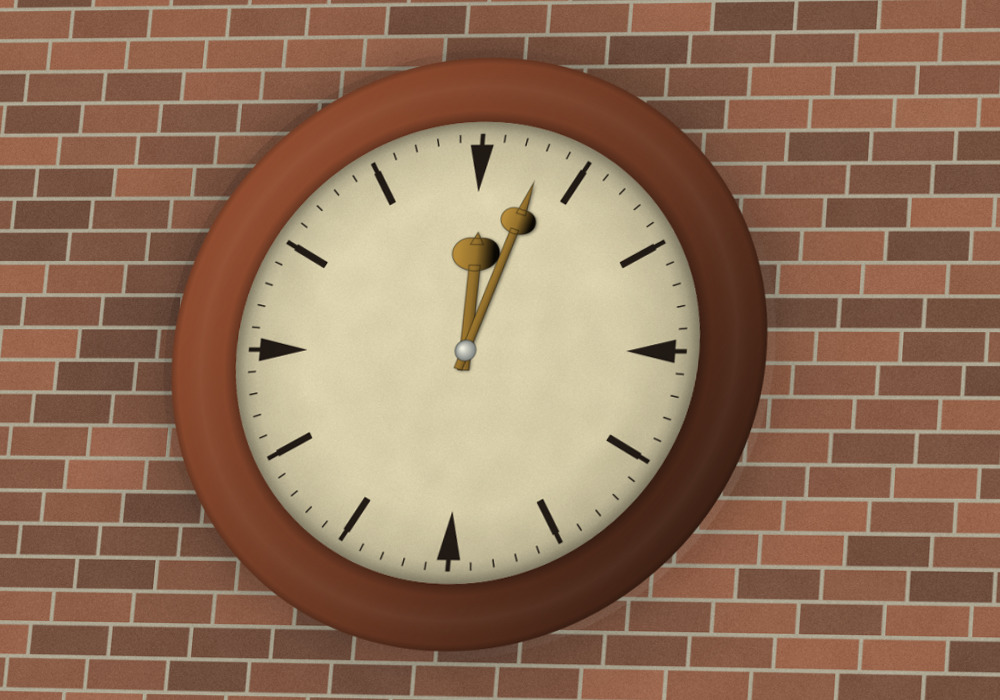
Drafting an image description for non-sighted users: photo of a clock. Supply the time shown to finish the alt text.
12:03
